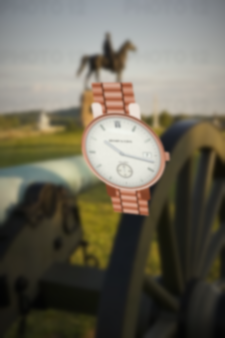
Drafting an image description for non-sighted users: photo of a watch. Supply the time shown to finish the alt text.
10:17
